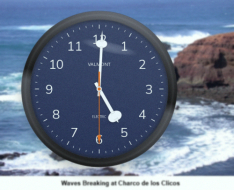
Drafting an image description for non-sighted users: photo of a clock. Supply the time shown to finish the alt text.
5:00:30
